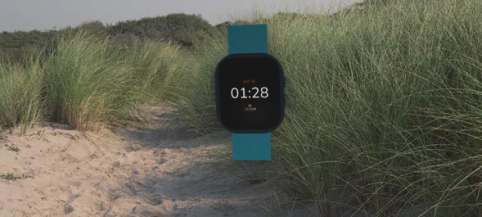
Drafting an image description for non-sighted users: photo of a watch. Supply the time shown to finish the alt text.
1:28
